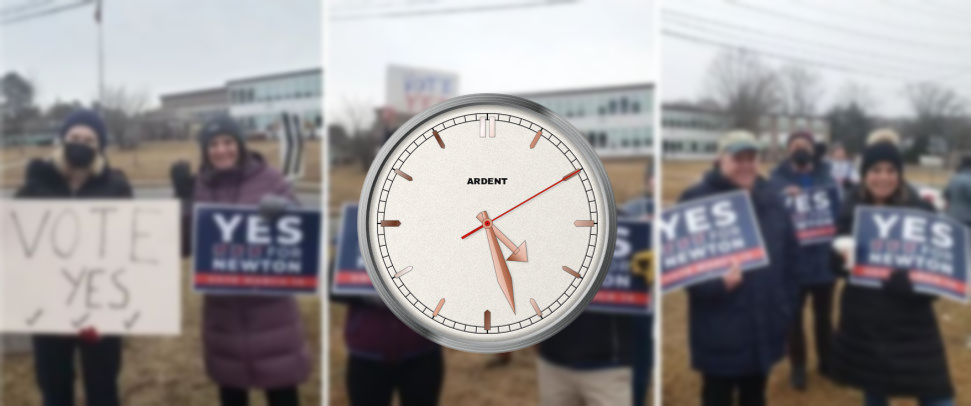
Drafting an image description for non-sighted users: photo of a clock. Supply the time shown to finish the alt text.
4:27:10
